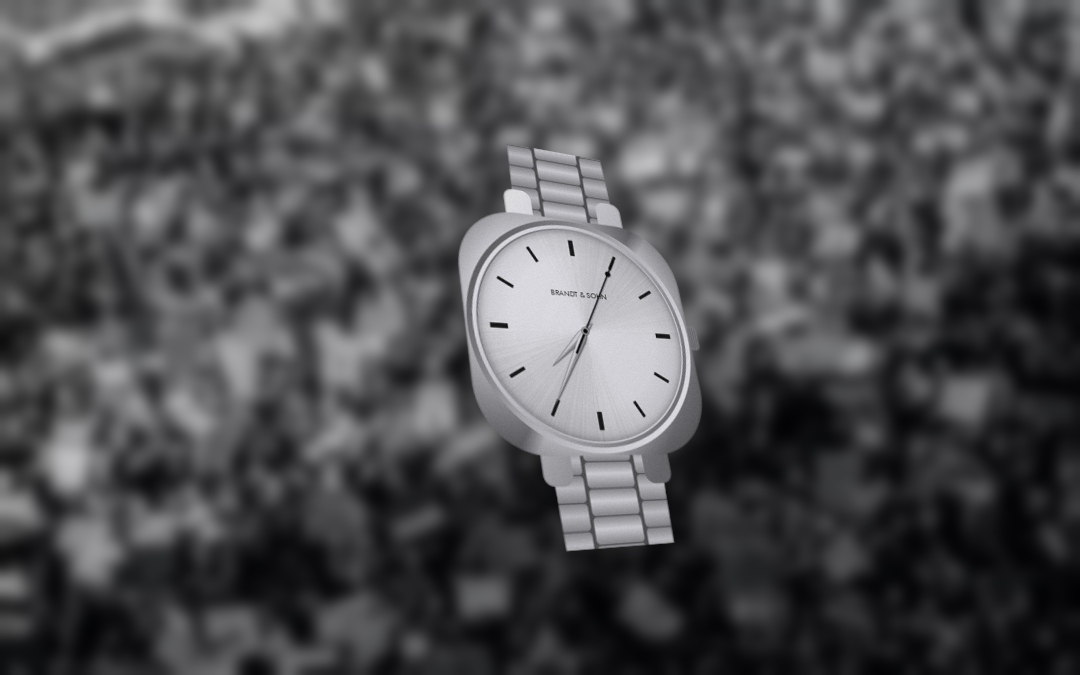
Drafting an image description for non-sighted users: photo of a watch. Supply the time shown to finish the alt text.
7:35:05
